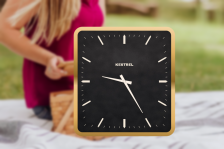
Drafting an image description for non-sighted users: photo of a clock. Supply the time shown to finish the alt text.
9:25
